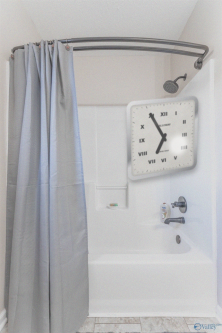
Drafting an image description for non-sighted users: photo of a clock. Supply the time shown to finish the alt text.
6:55
